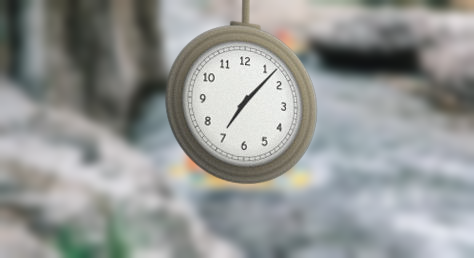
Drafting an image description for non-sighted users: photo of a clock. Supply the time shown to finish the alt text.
7:07
